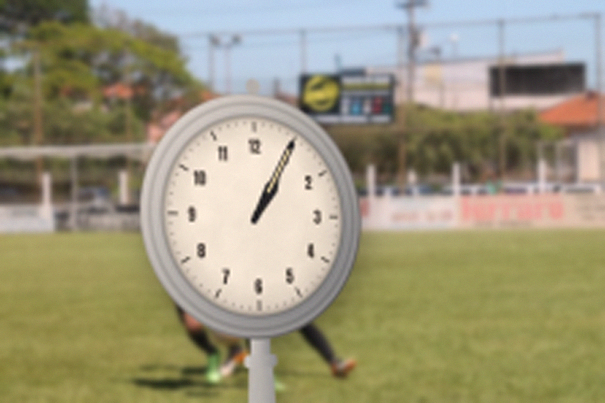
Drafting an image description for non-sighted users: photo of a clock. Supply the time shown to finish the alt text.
1:05
